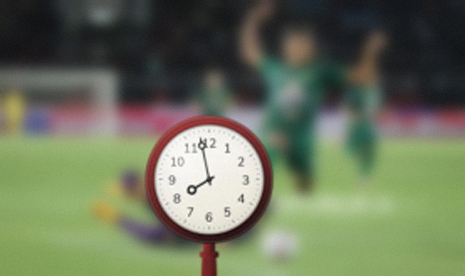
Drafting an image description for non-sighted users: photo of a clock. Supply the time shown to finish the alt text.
7:58
